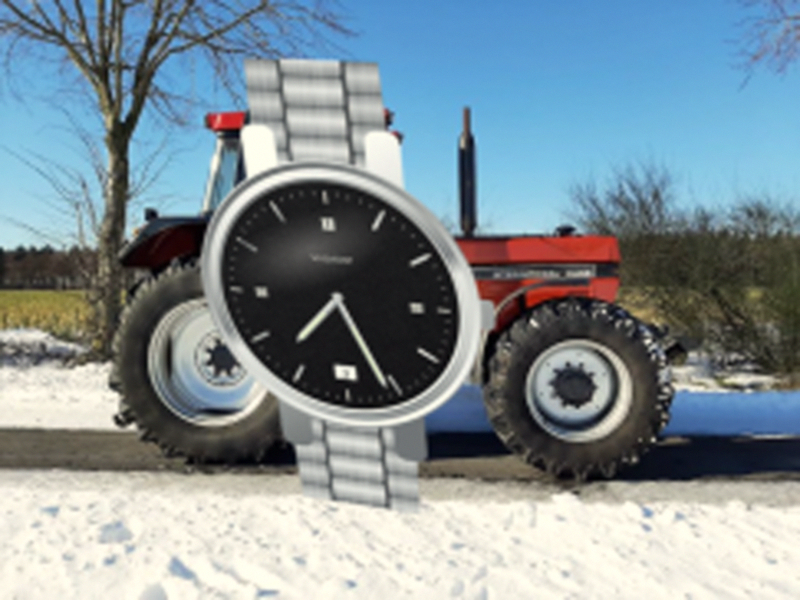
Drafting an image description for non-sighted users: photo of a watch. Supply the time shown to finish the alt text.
7:26
